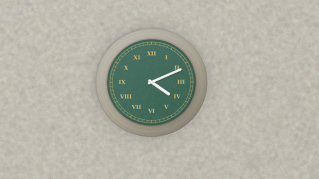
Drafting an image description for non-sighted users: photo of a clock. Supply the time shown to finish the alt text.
4:11
